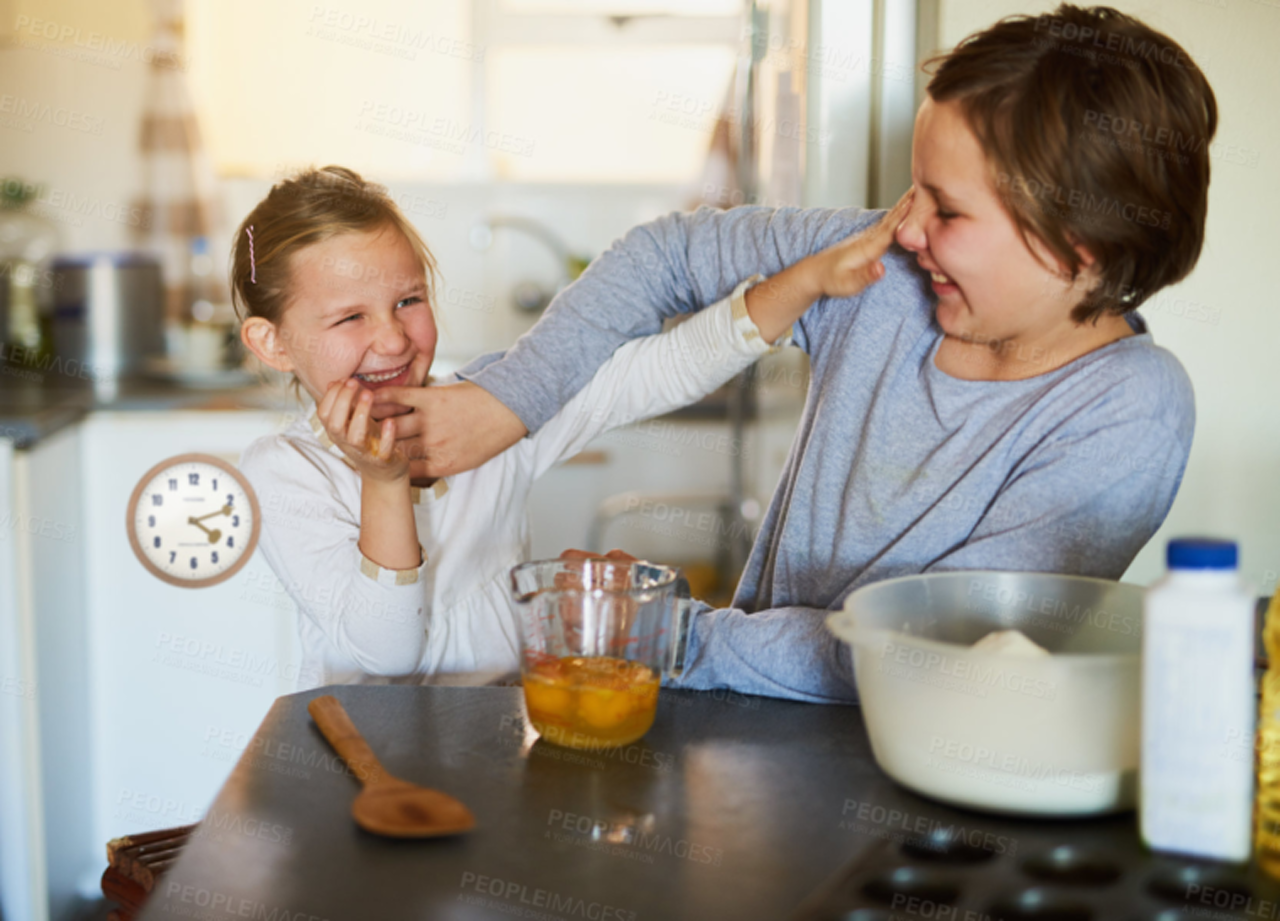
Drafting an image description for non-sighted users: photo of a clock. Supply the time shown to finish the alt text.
4:12
